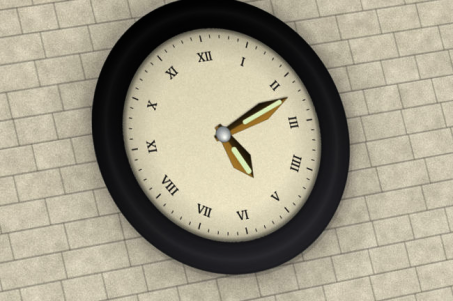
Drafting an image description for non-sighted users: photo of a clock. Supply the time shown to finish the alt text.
5:12
